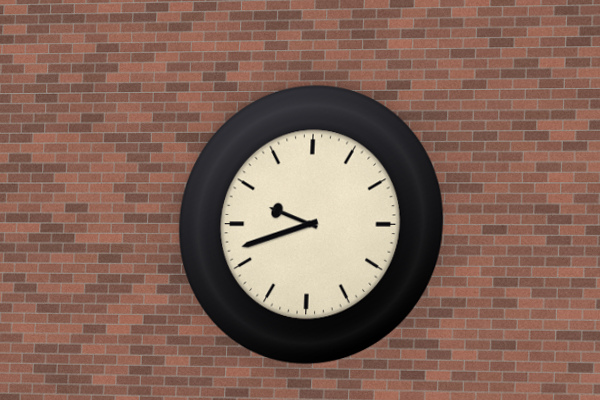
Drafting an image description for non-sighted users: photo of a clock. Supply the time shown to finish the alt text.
9:42
